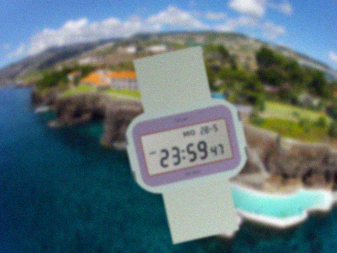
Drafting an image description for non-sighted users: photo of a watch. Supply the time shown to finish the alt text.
23:59:47
